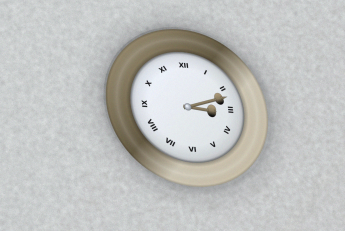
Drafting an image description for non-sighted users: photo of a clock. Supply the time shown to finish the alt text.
3:12
